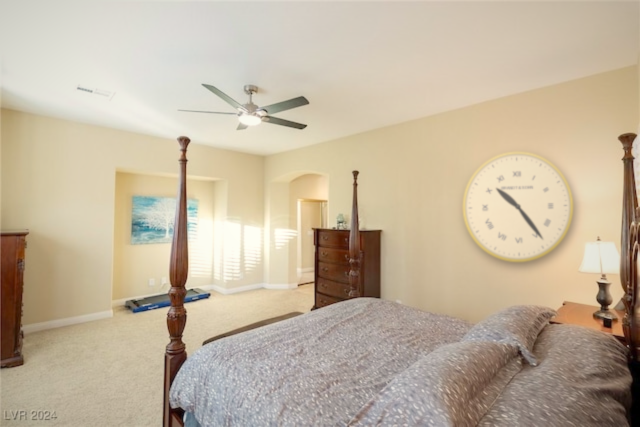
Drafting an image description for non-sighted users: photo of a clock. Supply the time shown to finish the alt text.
10:24
